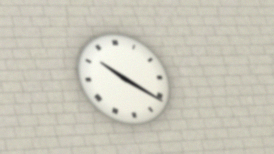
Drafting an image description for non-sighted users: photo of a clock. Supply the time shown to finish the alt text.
10:21
